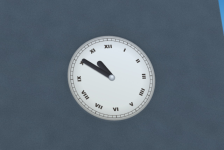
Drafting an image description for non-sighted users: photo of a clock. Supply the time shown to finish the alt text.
10:51
